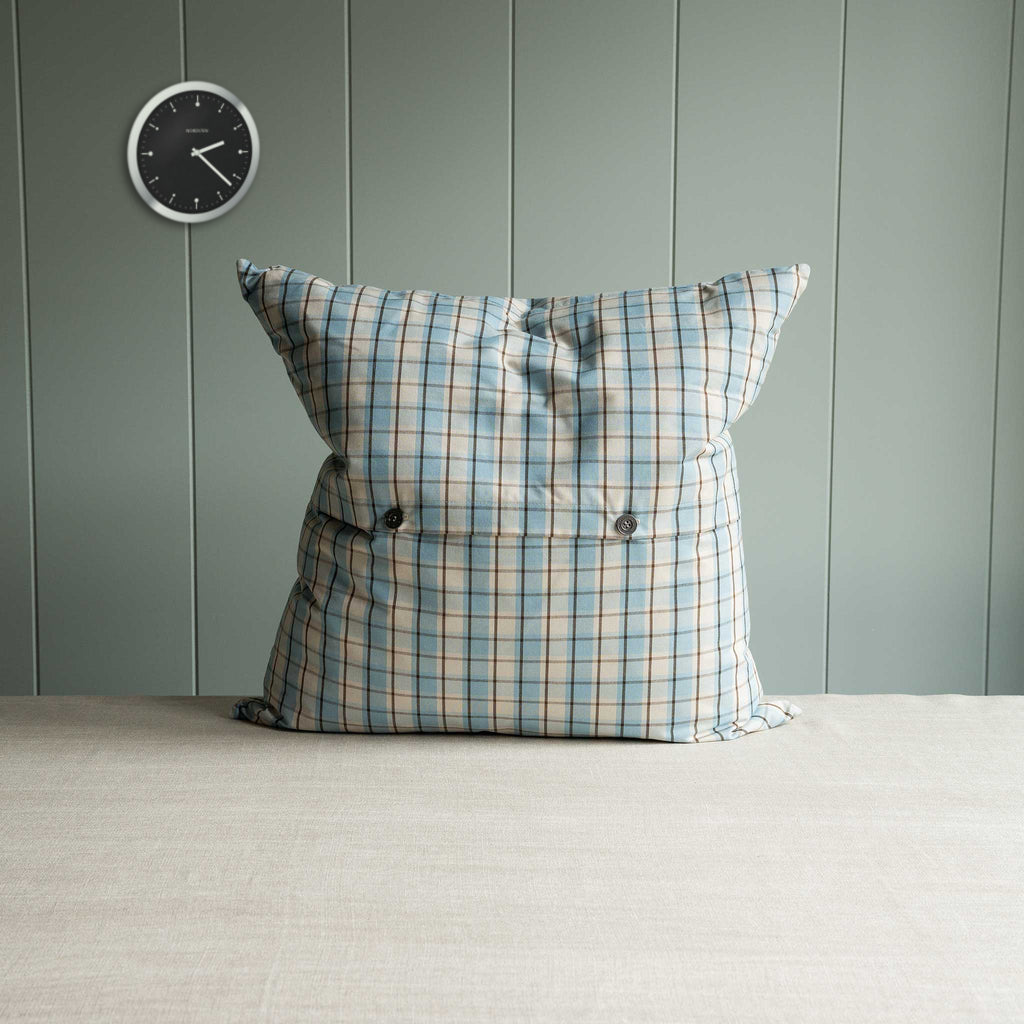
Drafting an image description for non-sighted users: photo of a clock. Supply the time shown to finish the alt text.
2:22
